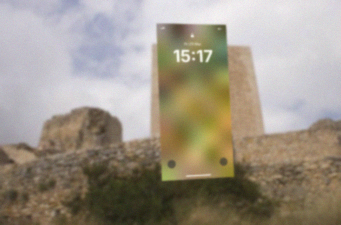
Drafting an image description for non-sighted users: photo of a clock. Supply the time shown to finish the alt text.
15:17
